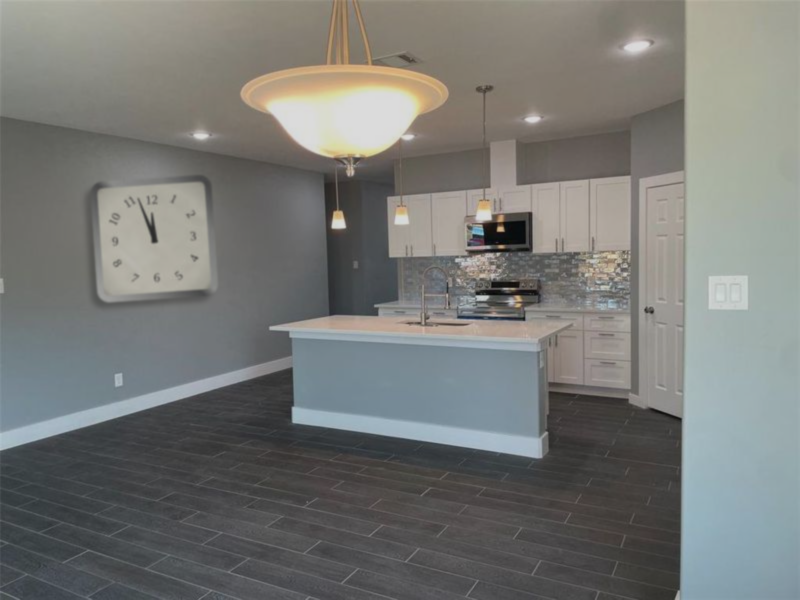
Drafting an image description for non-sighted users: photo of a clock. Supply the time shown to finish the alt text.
11:57
